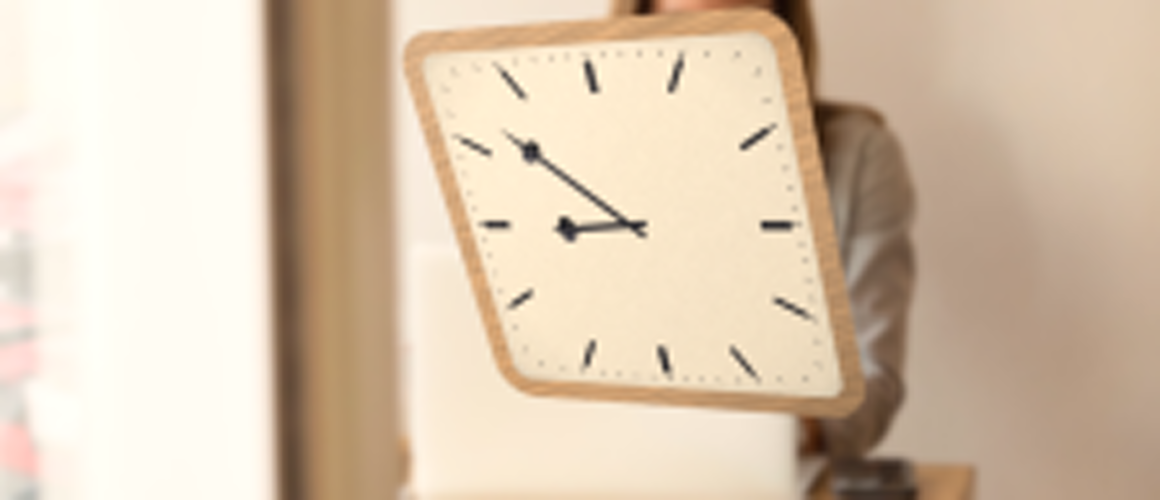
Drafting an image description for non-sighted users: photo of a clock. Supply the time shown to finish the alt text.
8:52
